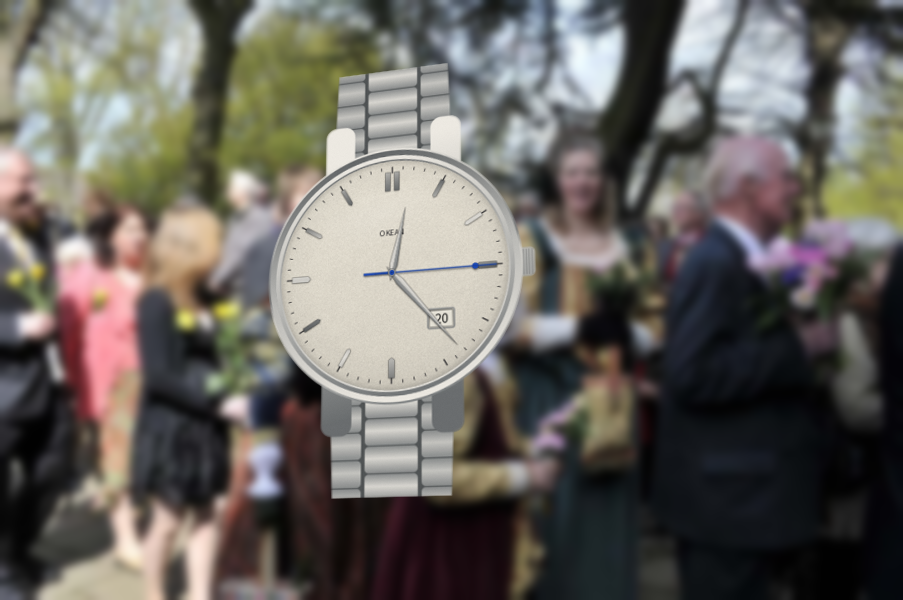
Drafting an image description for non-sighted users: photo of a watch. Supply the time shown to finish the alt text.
12:23:15
